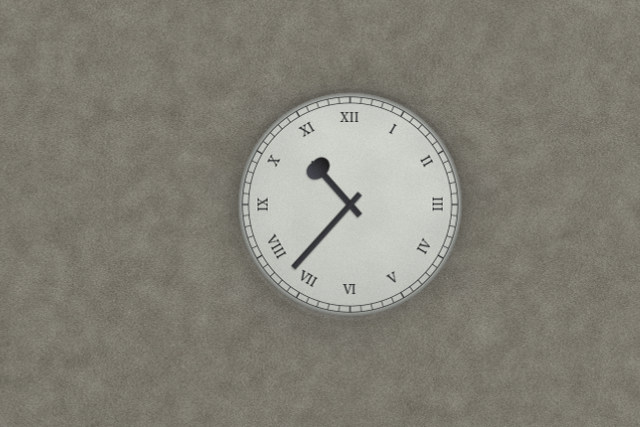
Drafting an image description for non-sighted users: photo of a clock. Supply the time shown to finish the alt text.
10:37
